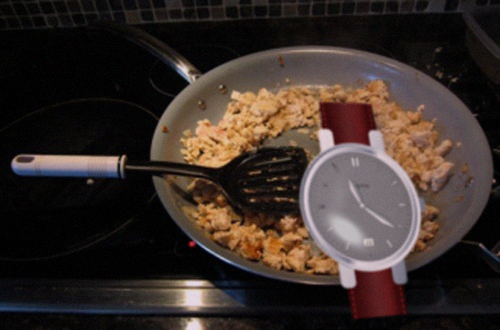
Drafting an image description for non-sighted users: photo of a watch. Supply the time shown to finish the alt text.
11:21
